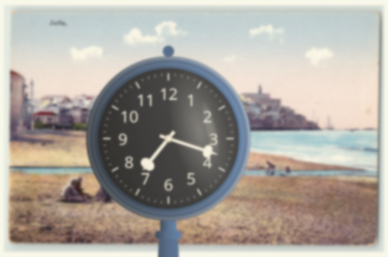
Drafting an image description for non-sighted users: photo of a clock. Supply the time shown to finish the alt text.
7:18
